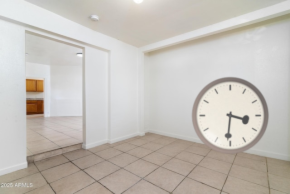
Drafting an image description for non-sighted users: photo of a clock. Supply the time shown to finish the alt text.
3:31
